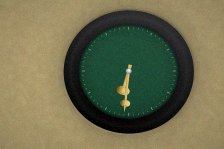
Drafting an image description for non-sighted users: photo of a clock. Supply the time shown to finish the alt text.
6:31
